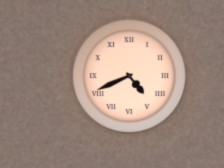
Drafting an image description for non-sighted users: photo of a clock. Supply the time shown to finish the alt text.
4:41
